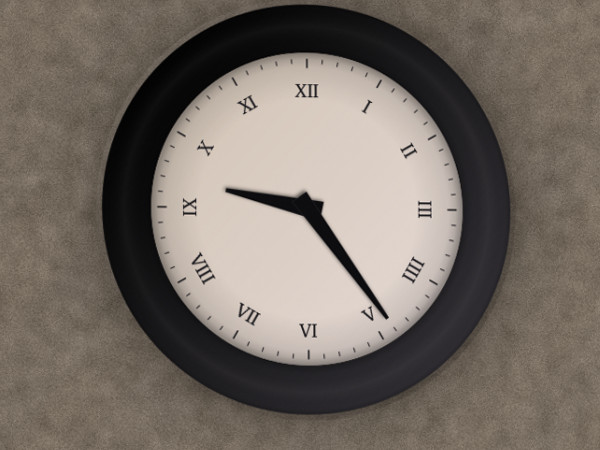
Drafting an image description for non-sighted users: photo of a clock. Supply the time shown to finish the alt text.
9:24
